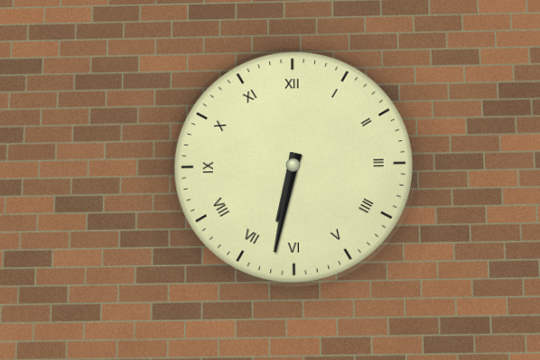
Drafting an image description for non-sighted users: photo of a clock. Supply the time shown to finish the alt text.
6:32
